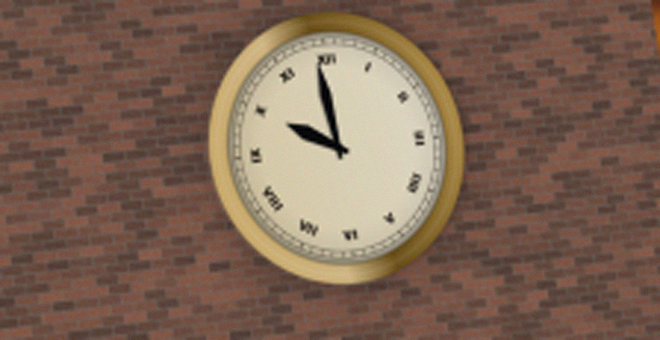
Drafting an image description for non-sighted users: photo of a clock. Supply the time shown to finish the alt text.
9:59
